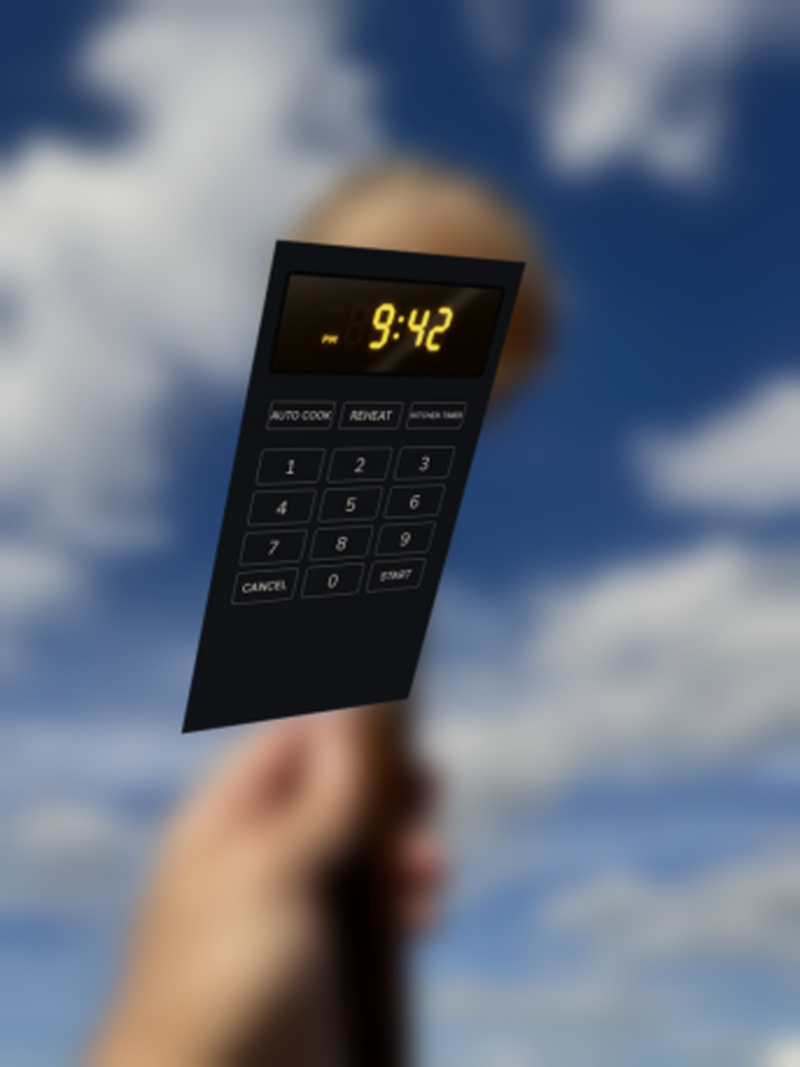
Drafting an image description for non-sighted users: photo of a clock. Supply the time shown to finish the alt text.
9:42
